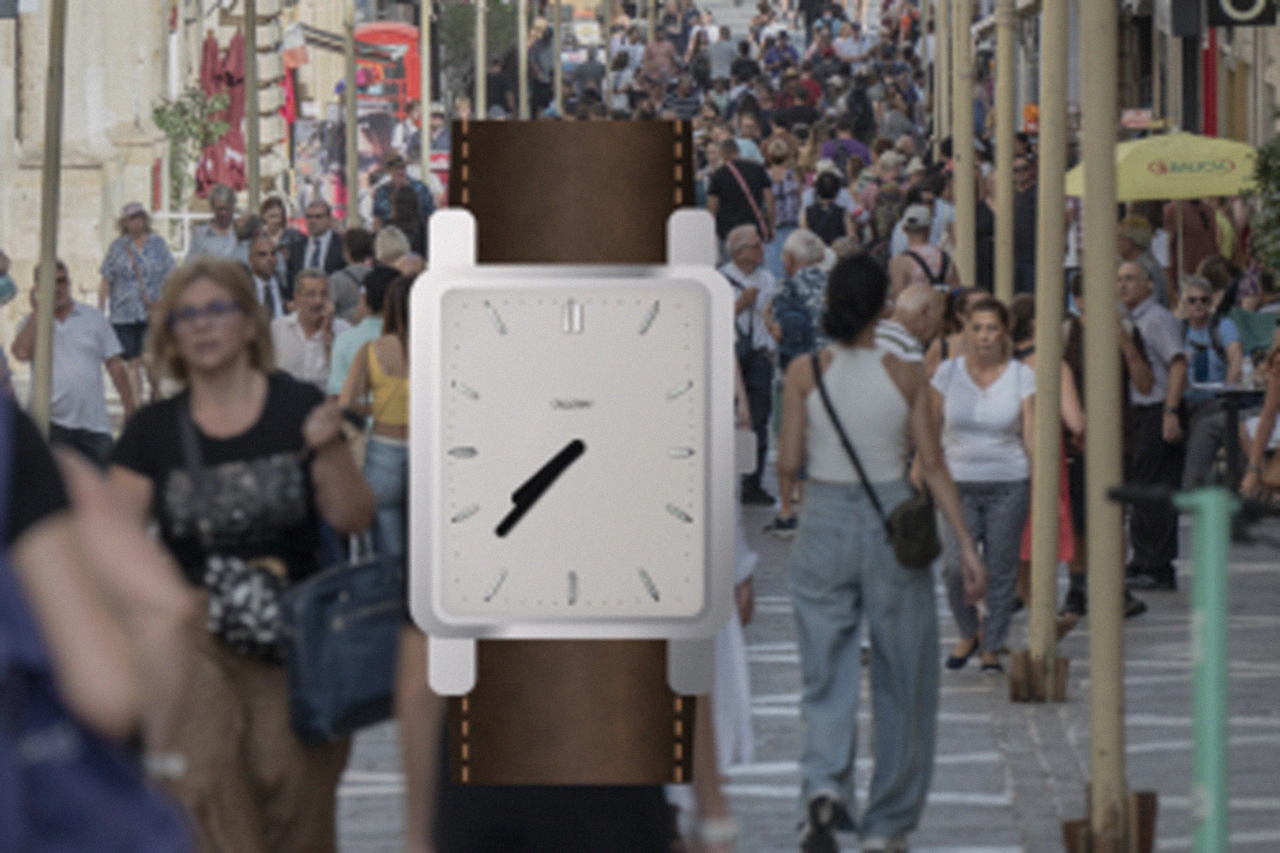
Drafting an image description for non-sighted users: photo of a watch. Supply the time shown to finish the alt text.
7:37
